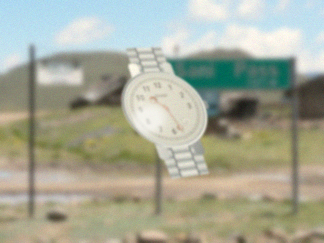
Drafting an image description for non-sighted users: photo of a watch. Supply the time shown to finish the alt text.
10:27
